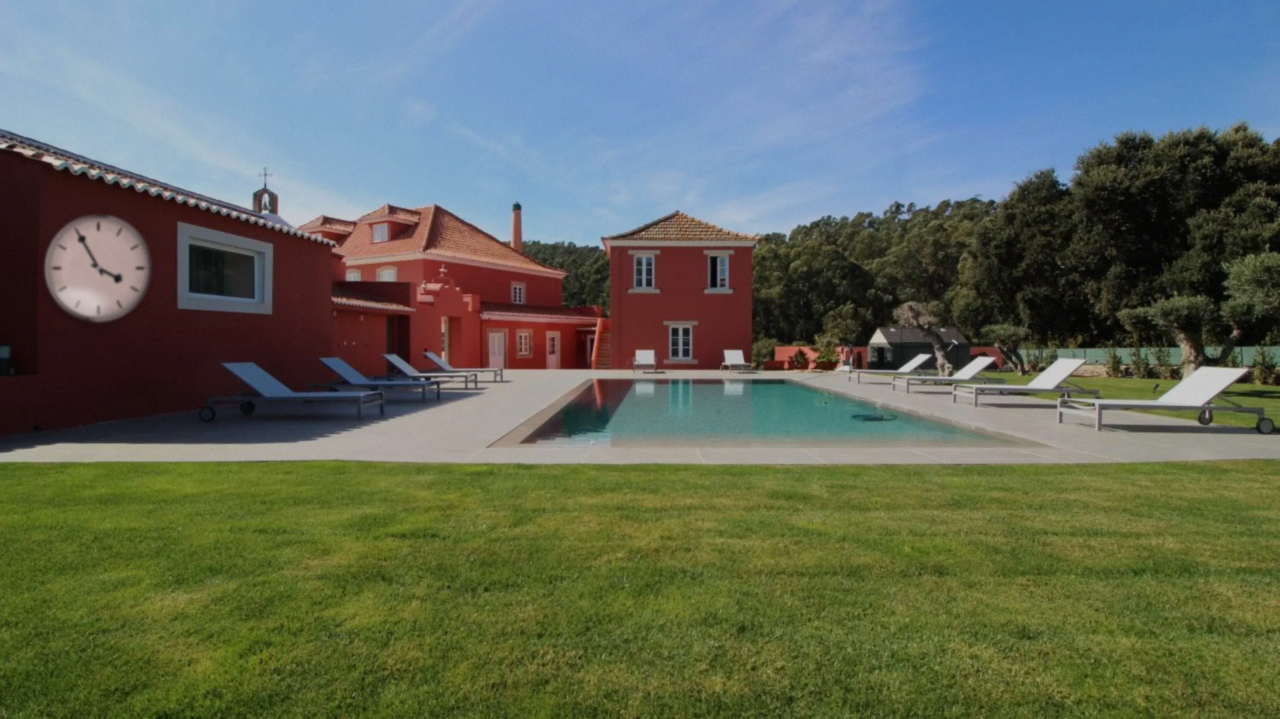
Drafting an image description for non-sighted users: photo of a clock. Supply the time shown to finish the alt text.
3:55
